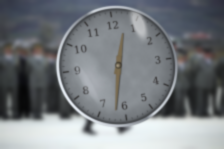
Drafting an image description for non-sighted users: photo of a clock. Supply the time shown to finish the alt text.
12:32
